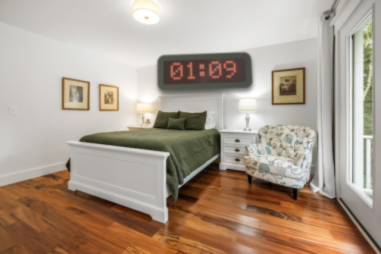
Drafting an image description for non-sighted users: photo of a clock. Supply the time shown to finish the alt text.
1:09
